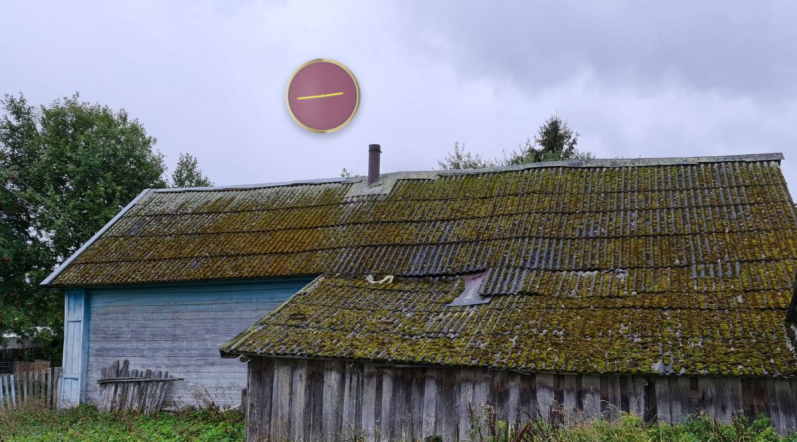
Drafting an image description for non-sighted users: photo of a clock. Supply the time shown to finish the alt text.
2:44
